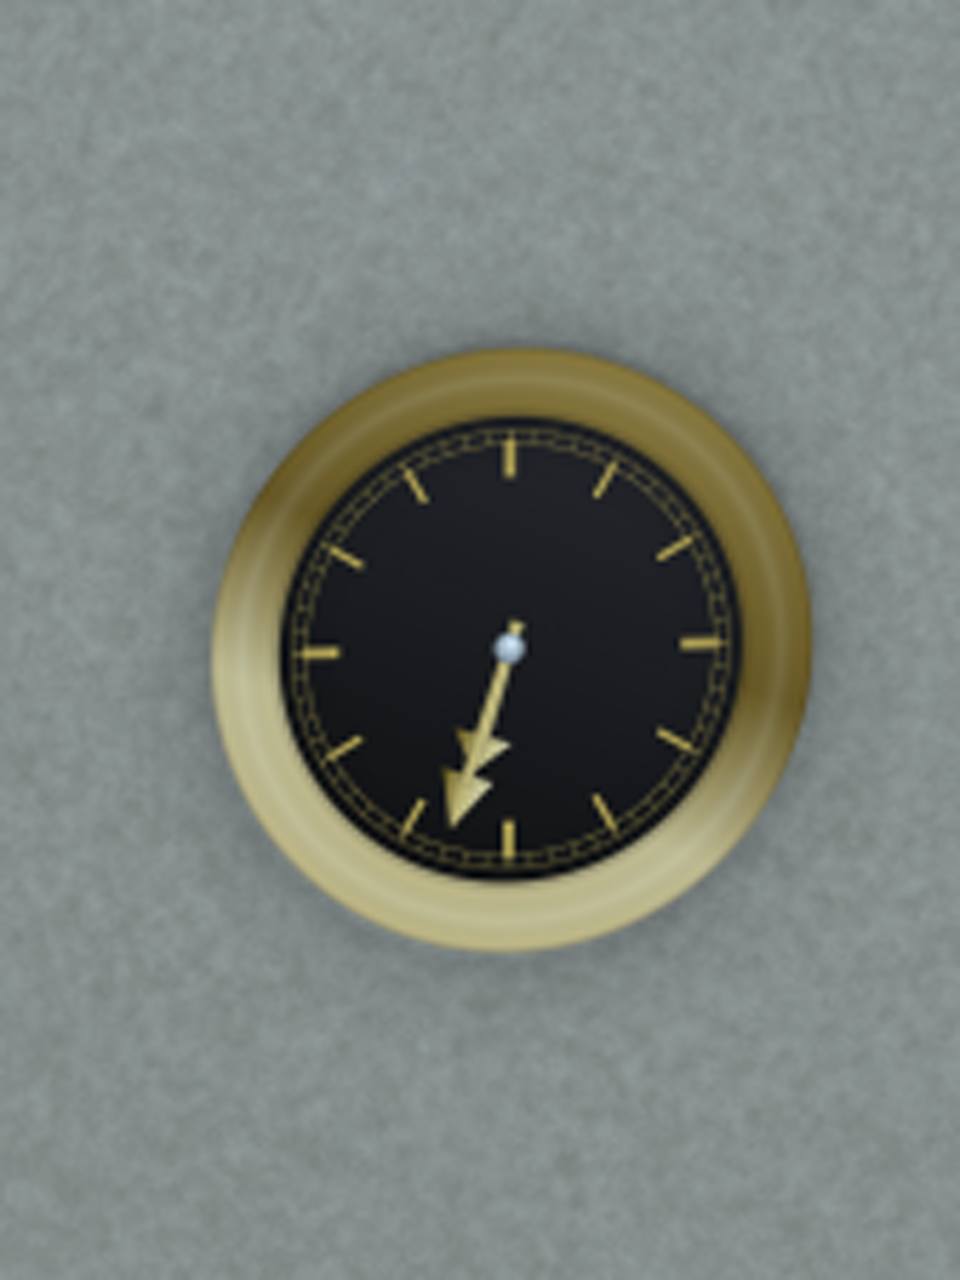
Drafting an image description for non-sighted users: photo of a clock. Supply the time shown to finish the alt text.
6:33
